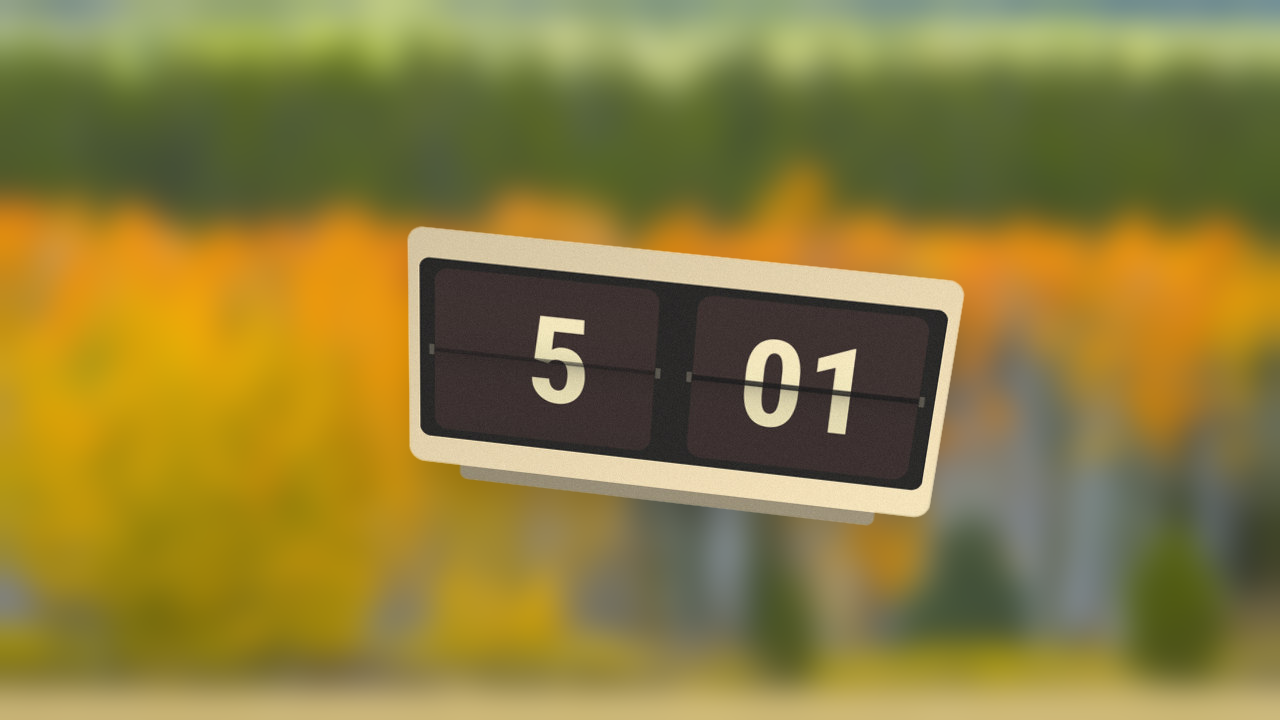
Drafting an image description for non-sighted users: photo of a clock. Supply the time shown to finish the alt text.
5:01
